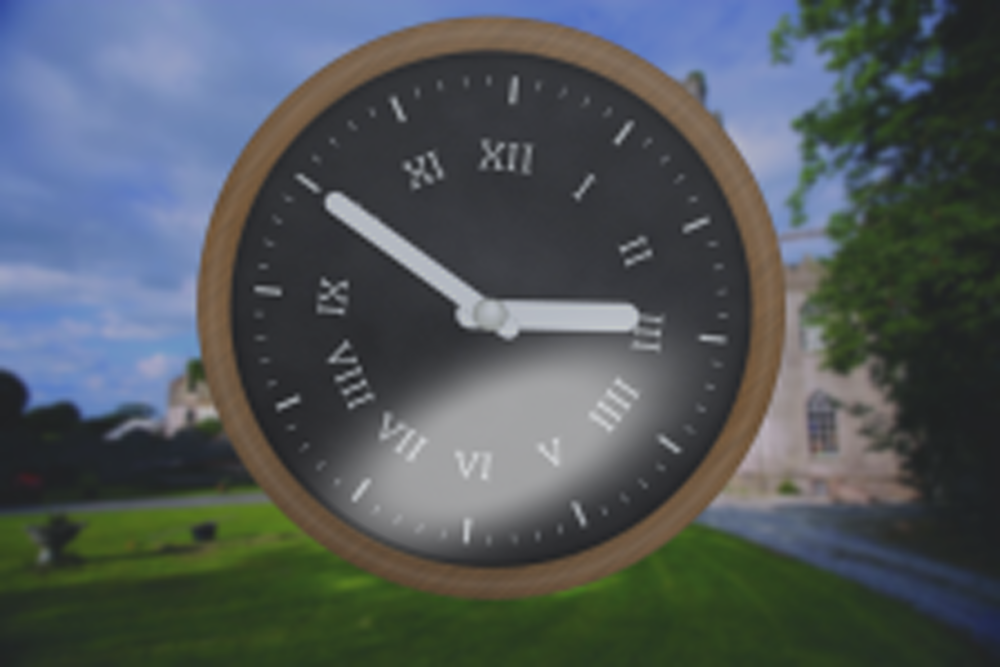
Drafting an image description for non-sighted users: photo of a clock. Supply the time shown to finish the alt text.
2:50
